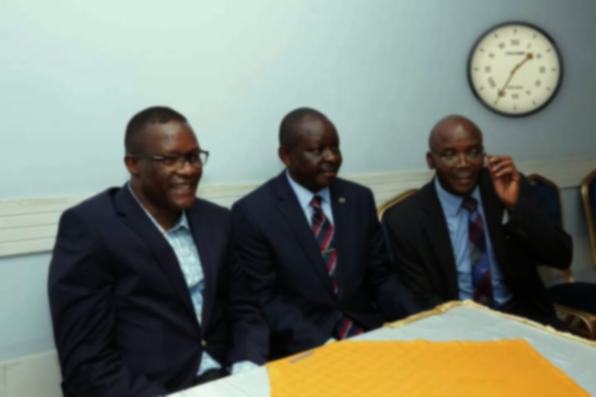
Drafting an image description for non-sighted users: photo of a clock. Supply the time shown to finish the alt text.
1:35
